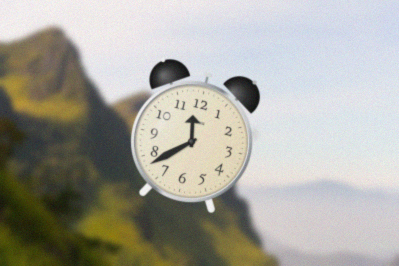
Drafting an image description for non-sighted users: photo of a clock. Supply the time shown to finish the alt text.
11:38
